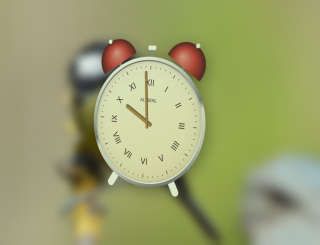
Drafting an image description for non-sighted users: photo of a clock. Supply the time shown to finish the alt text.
9:59
